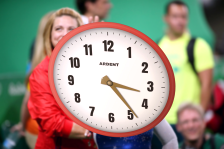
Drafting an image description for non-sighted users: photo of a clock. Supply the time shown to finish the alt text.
3:24
